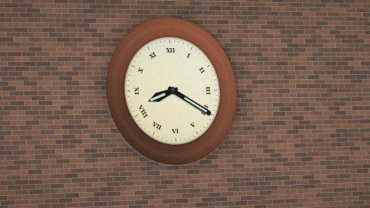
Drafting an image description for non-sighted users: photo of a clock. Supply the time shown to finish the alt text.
8:20
